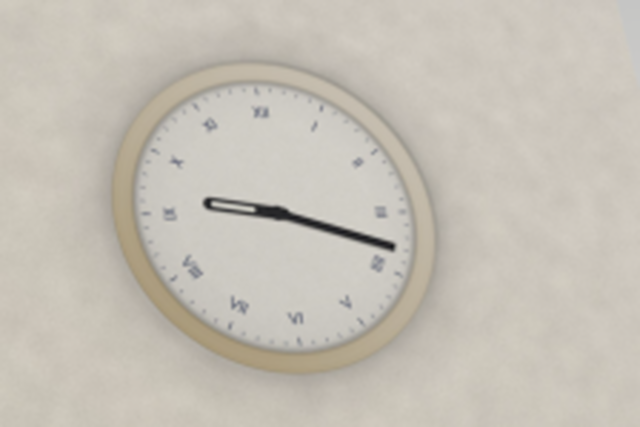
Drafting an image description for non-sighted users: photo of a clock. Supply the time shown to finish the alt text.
9:18
